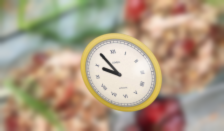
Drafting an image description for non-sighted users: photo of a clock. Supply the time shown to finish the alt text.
9:55
